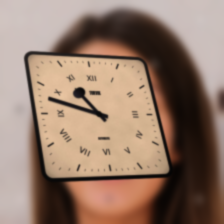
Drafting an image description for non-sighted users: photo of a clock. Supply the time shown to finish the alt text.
10:48
